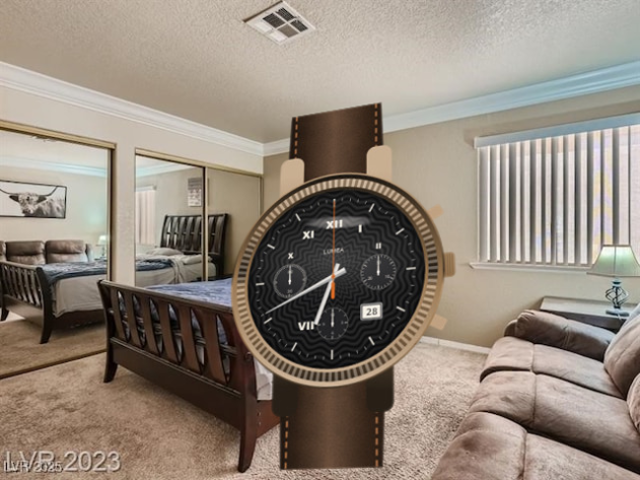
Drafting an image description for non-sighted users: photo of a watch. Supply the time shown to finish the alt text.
6:41
